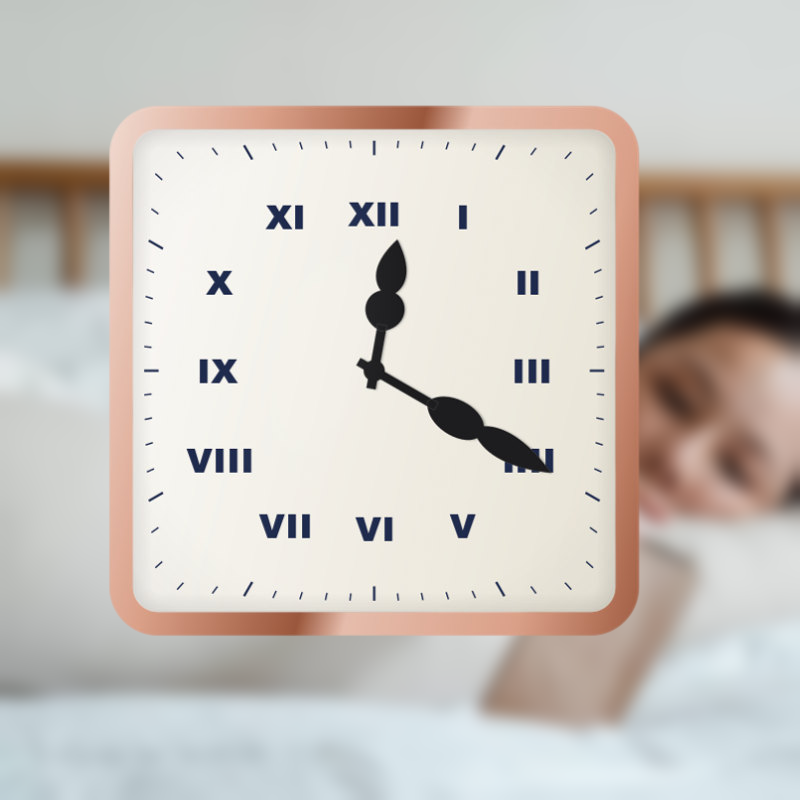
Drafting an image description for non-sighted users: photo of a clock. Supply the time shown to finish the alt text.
12:20
